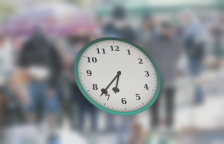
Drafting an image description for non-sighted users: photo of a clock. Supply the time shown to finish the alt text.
6:37
